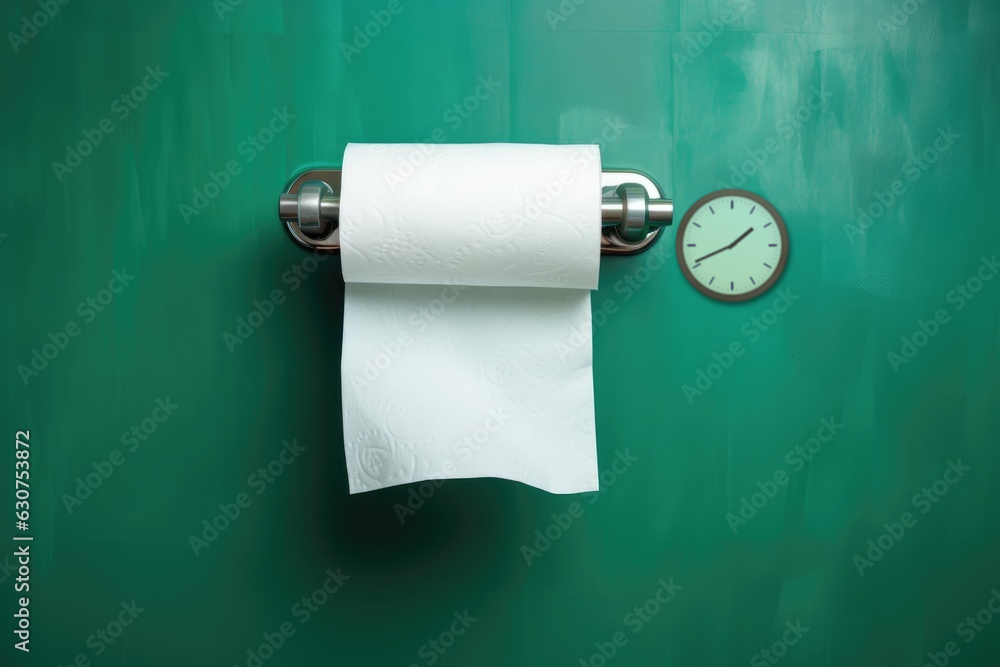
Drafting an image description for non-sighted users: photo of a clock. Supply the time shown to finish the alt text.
1:41
